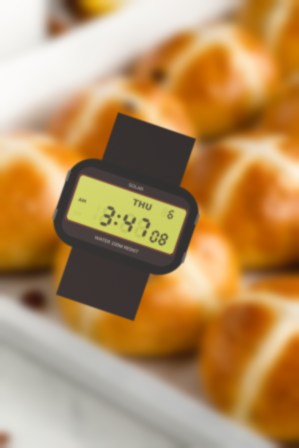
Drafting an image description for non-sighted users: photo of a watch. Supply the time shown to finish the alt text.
3:47:08
